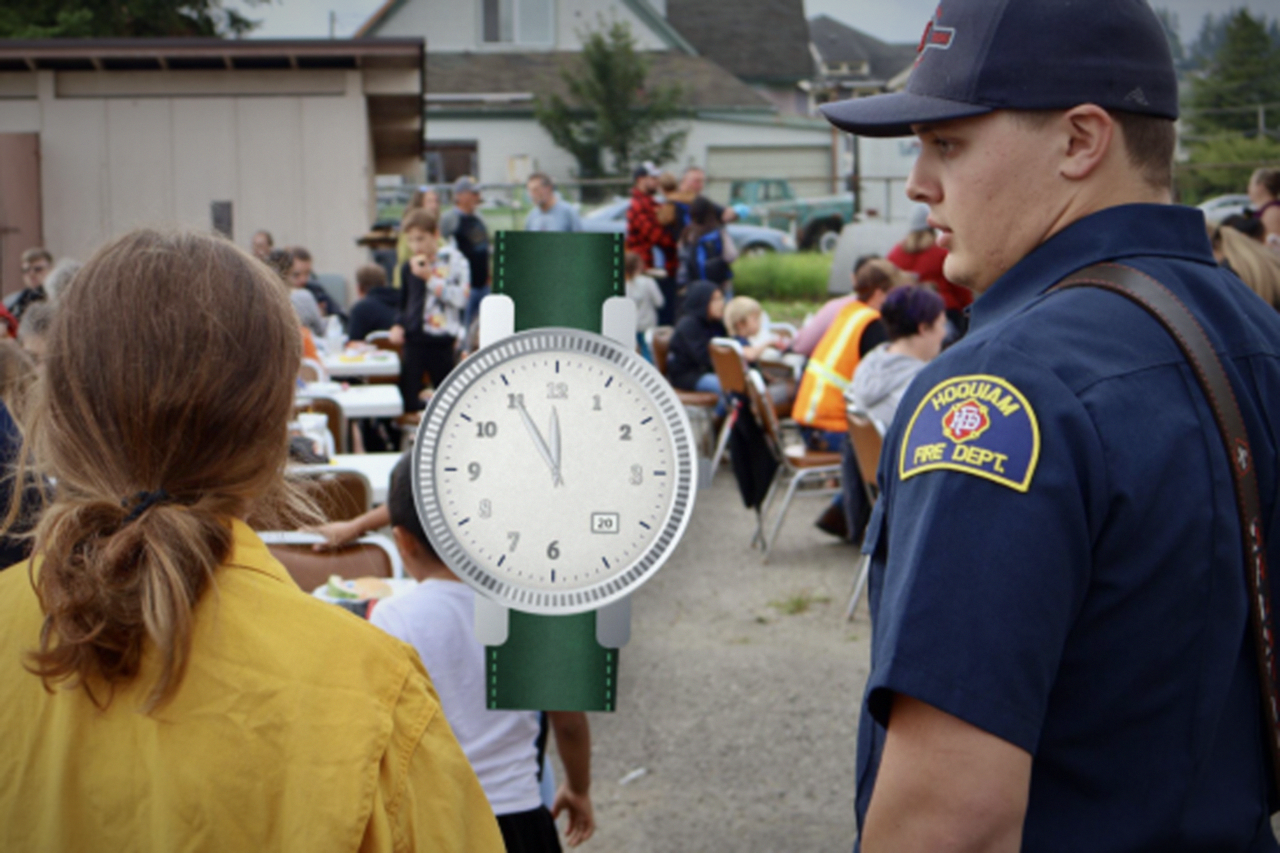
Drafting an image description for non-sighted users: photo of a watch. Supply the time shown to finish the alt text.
11:55
